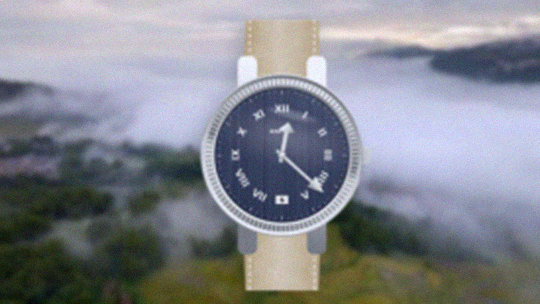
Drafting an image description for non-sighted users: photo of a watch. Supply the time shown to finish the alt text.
12:22
